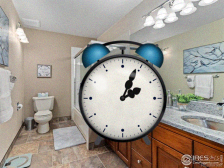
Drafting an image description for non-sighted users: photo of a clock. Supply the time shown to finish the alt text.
2:04
